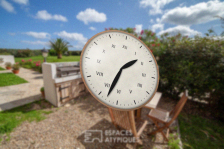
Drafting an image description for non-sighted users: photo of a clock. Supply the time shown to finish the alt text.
1:33
